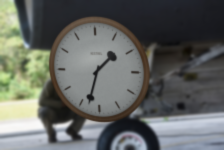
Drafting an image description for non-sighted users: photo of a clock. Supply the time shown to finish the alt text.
1:33
